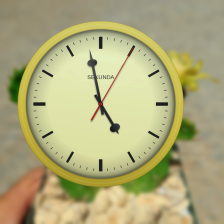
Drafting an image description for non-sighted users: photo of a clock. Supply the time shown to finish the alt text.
4:58:05
